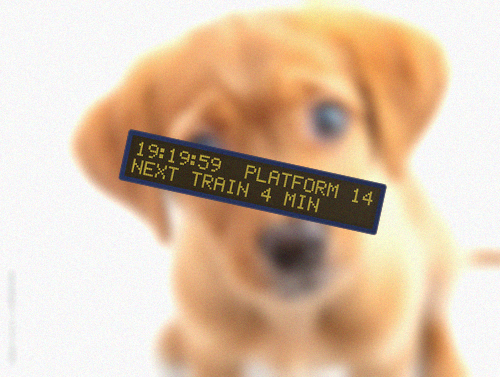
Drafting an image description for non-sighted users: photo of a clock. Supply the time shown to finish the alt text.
19:19:59
